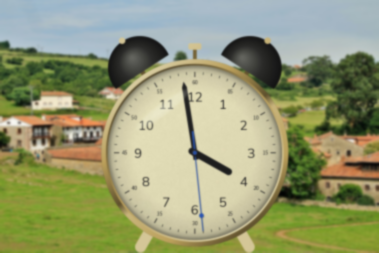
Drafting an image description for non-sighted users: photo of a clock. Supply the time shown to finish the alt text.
3:58:29
